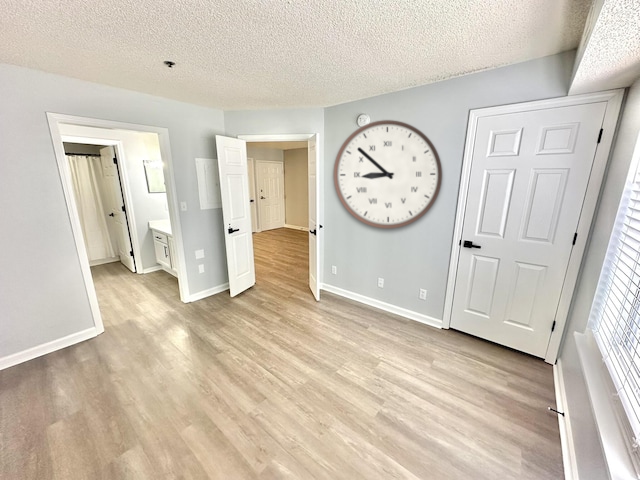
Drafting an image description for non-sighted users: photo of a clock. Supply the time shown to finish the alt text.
8:52
